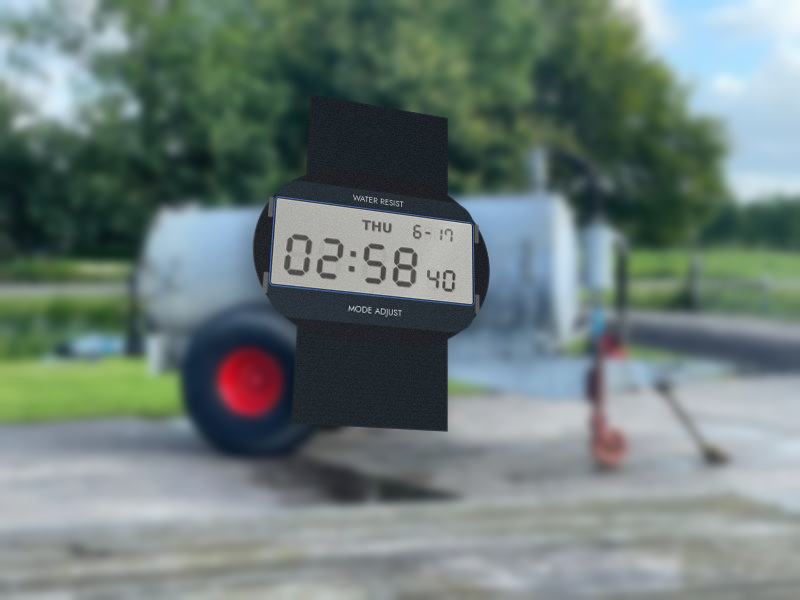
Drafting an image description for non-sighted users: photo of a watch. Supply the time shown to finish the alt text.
2:58:40
